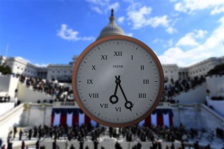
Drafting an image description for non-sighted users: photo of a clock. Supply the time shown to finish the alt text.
6:26
